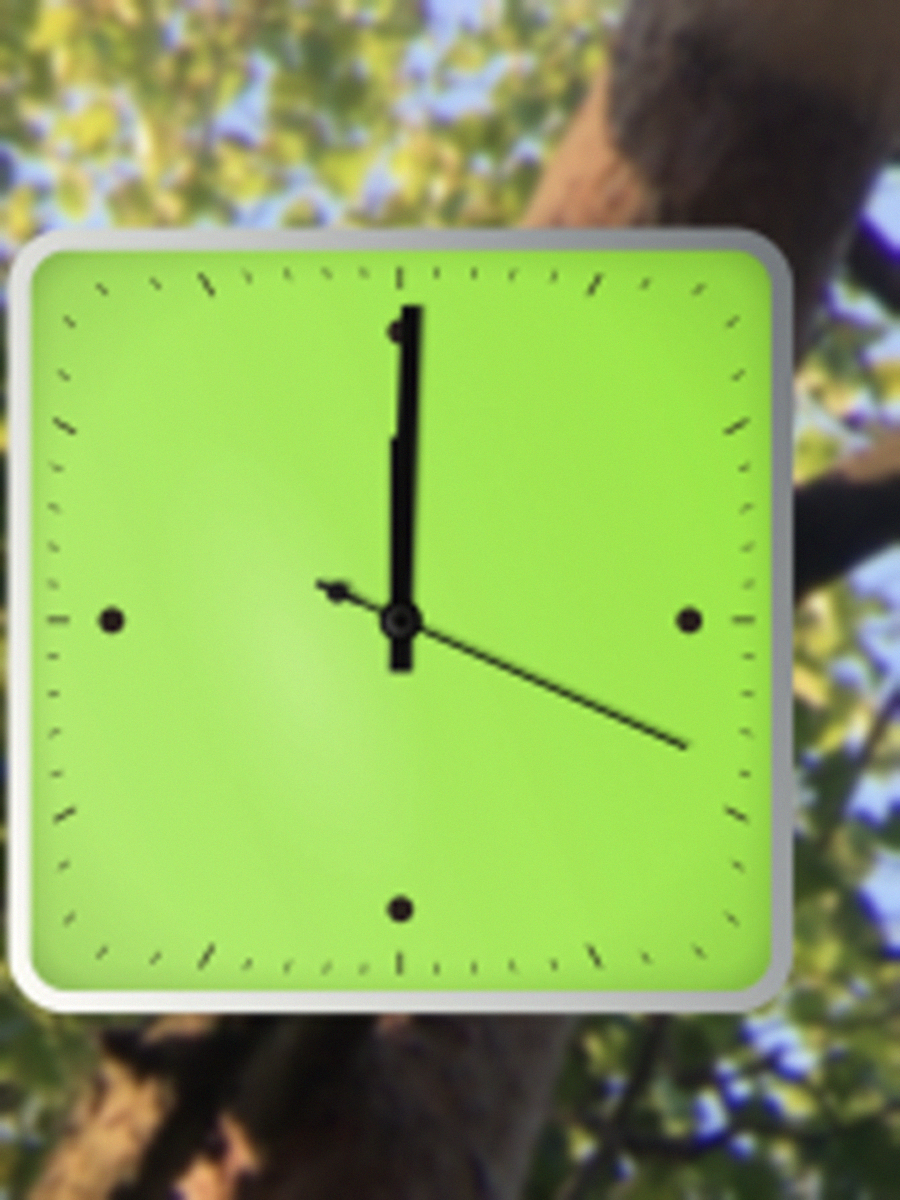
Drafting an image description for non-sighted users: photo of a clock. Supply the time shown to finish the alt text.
12:00:19
